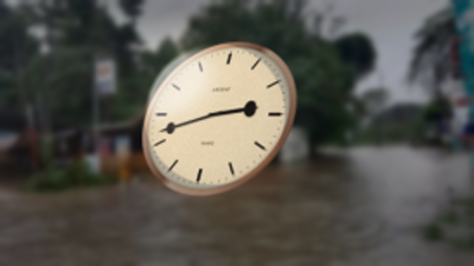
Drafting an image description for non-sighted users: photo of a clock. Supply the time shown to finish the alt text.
2:42
